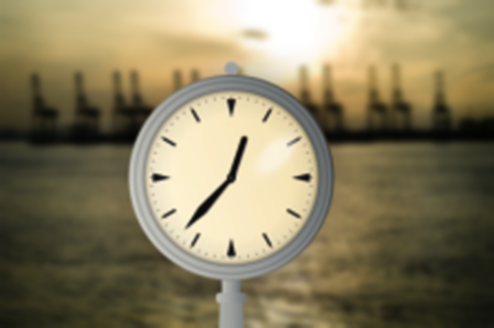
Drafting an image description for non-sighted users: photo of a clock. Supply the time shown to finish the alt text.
12:37
